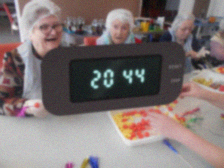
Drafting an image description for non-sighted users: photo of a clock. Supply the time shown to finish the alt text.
20:44
